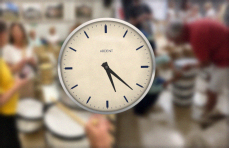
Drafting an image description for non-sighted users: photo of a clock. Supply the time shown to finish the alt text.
5:22
